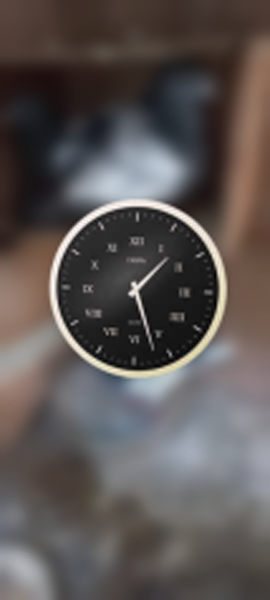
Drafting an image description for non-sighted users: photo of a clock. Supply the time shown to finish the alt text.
1:27
